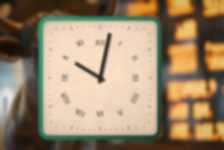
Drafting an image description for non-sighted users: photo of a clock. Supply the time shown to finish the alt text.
10:02
